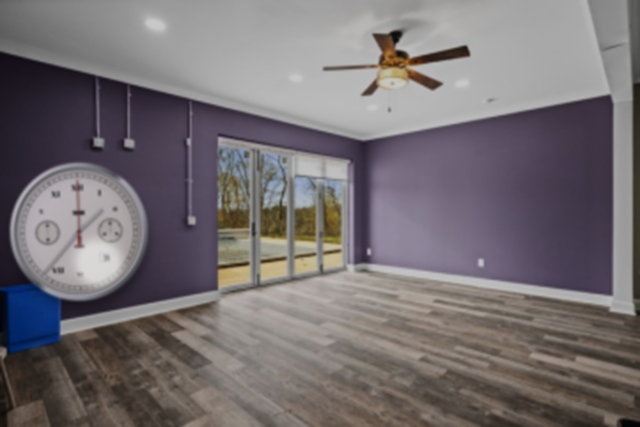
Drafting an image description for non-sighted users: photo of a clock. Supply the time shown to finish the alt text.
1:37
